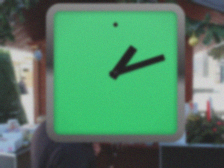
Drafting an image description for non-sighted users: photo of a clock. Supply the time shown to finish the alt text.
1:12
